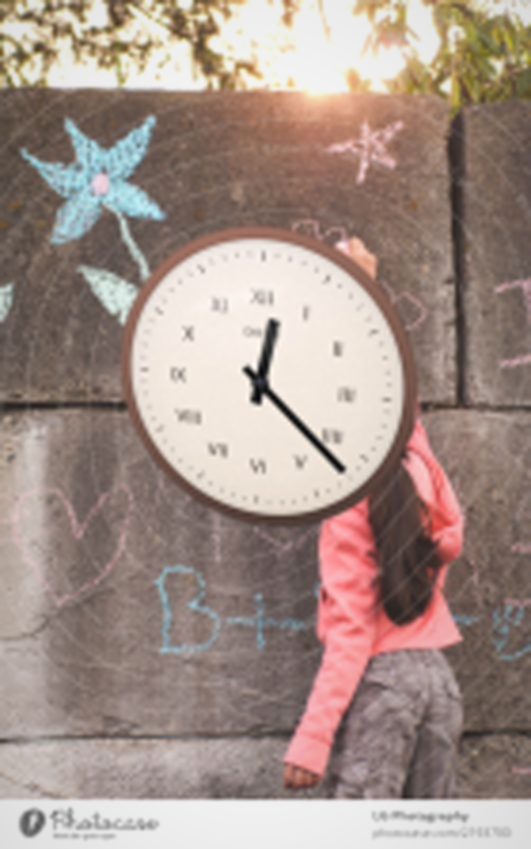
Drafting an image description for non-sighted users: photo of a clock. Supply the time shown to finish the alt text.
12:22
